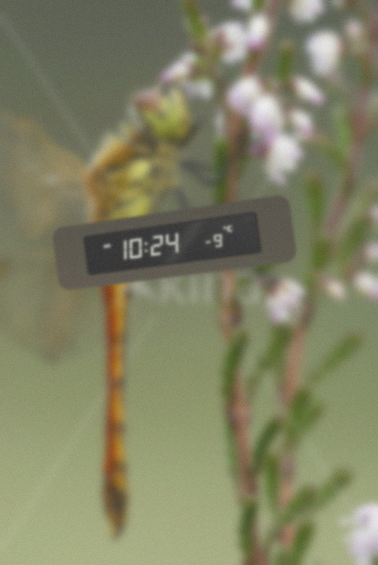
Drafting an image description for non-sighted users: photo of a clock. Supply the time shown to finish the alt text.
10:24
